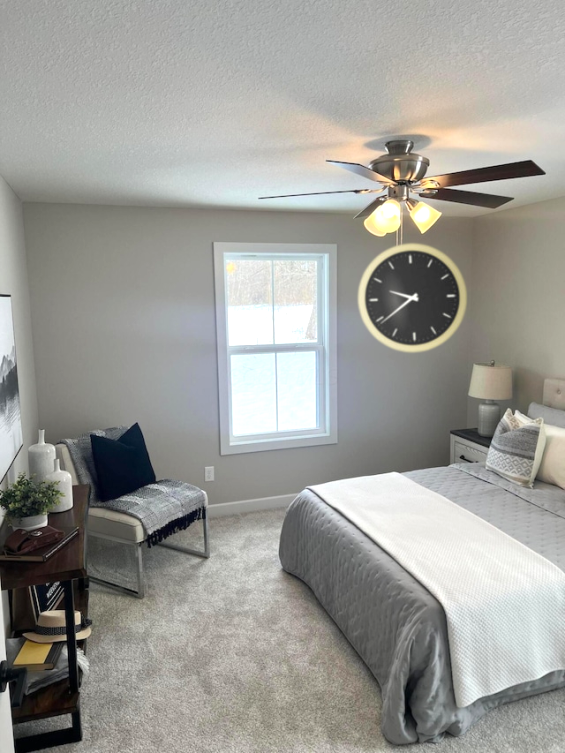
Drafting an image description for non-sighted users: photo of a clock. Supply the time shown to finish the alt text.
9:39
